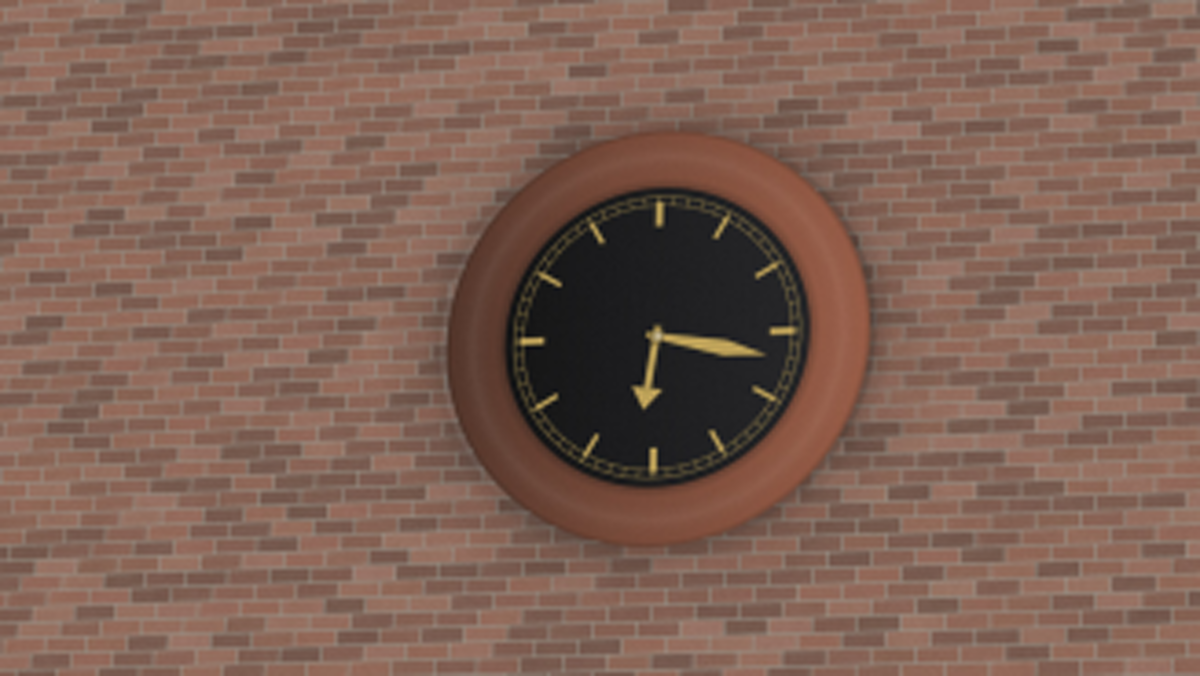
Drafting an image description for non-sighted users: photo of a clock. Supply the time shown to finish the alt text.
6:17
